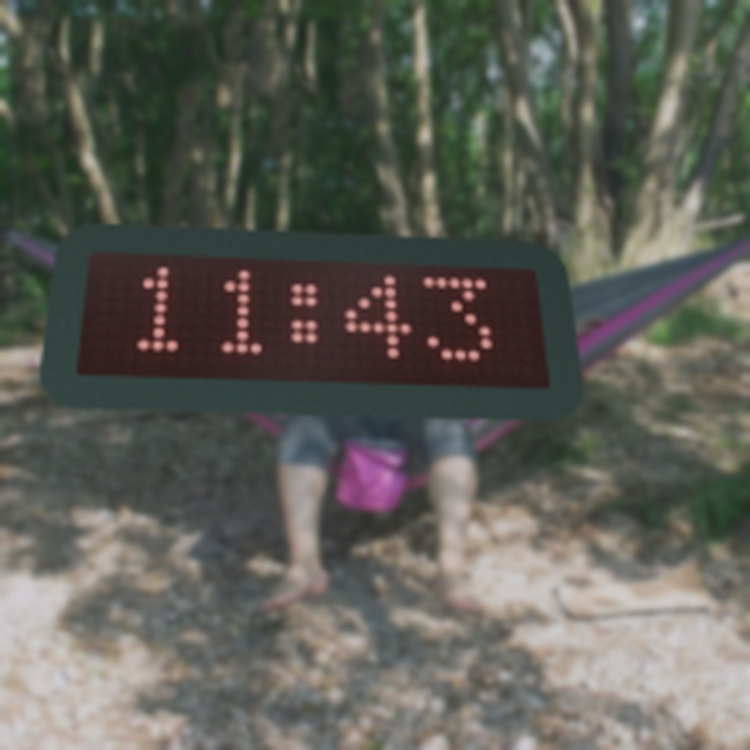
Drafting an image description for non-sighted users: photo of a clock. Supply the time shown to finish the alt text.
11:43
